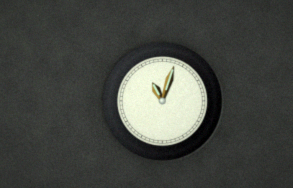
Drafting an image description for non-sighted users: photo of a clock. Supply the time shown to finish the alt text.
11:03
